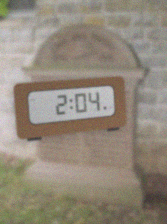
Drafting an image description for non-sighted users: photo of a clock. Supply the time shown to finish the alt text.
2:04
